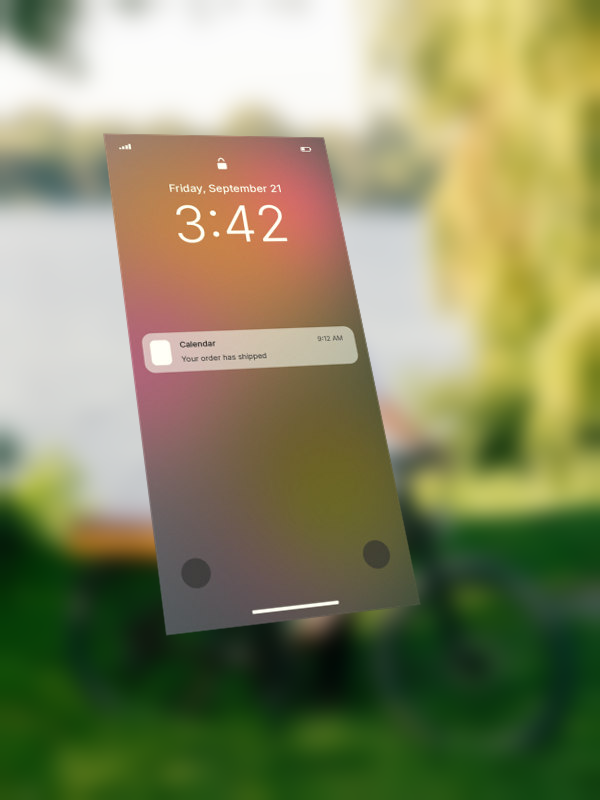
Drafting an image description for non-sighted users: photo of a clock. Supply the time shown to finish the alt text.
3:42
